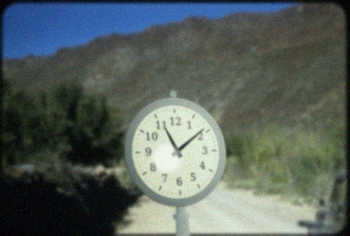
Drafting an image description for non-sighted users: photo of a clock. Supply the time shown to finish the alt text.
11:09
